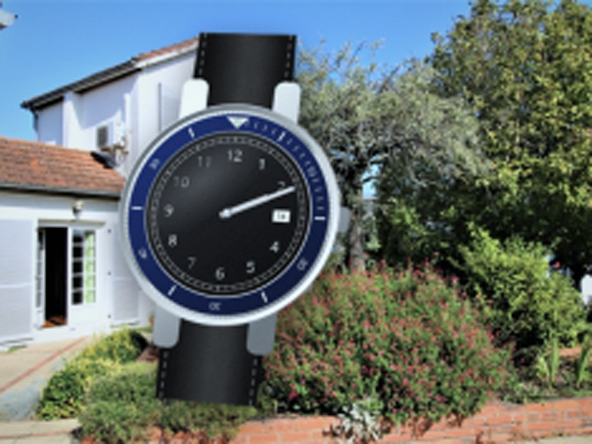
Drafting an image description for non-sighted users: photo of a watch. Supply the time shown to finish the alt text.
2:11
